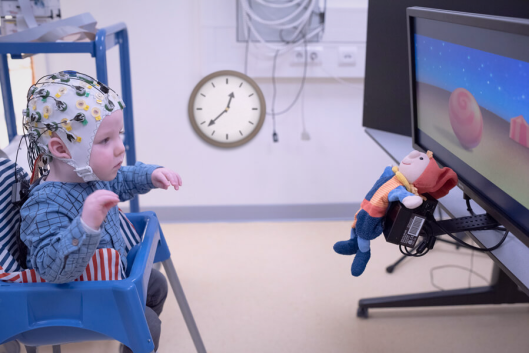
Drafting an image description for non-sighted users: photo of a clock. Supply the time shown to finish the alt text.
12:38
